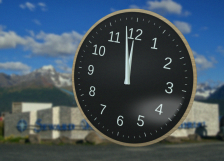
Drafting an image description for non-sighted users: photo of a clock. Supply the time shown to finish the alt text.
11:58
